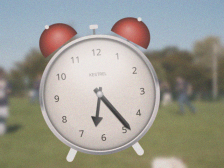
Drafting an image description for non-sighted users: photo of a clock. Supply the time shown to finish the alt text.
6:24
